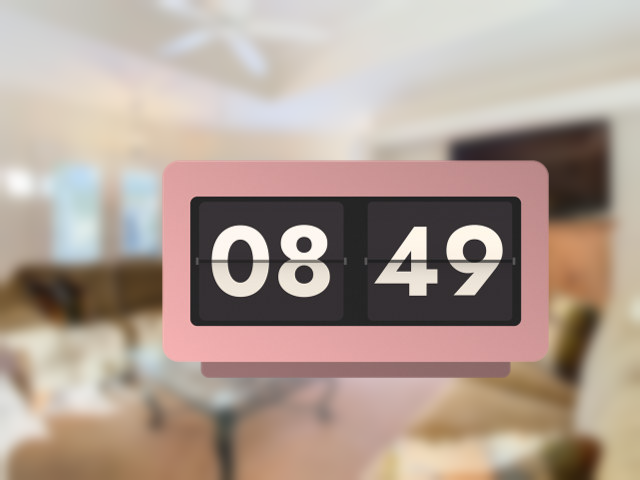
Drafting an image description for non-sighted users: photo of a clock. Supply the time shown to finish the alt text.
8:49
